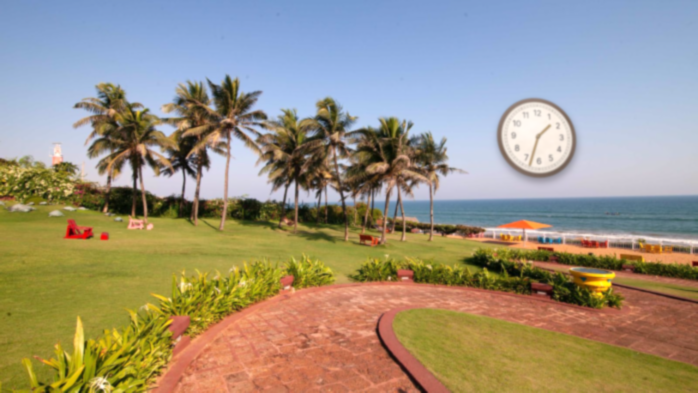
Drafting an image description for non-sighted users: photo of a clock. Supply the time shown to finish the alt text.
1:33
